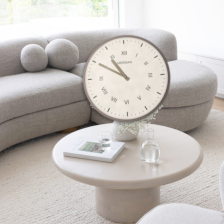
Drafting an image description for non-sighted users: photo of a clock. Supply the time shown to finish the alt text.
10:50
